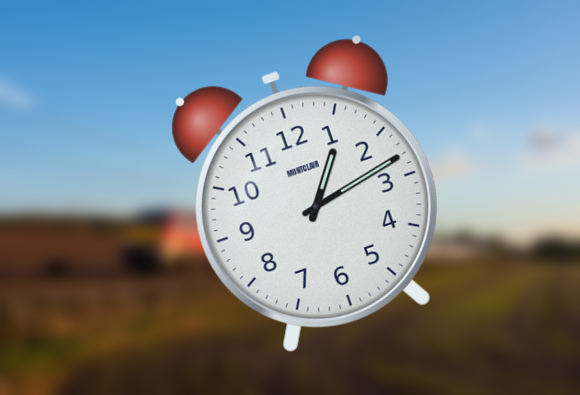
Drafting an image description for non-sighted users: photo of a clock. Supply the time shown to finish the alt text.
1:13
